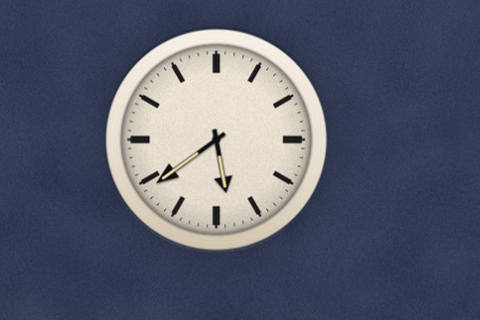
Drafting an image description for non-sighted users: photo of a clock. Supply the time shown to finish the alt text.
5:39
